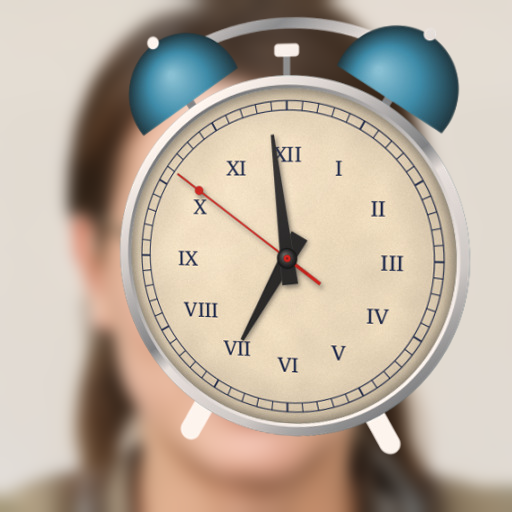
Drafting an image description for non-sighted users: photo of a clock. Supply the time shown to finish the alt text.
6:58:51
